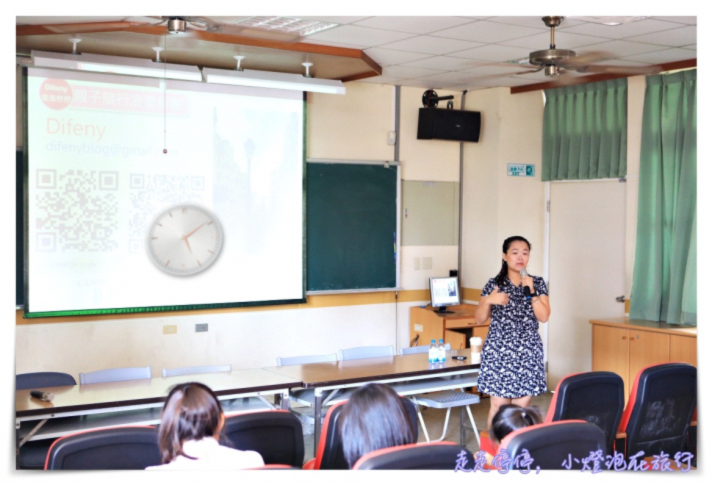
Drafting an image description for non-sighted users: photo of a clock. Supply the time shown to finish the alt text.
5:09
